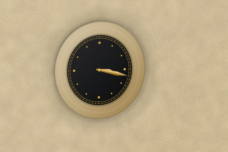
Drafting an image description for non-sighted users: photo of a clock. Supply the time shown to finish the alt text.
3:17
